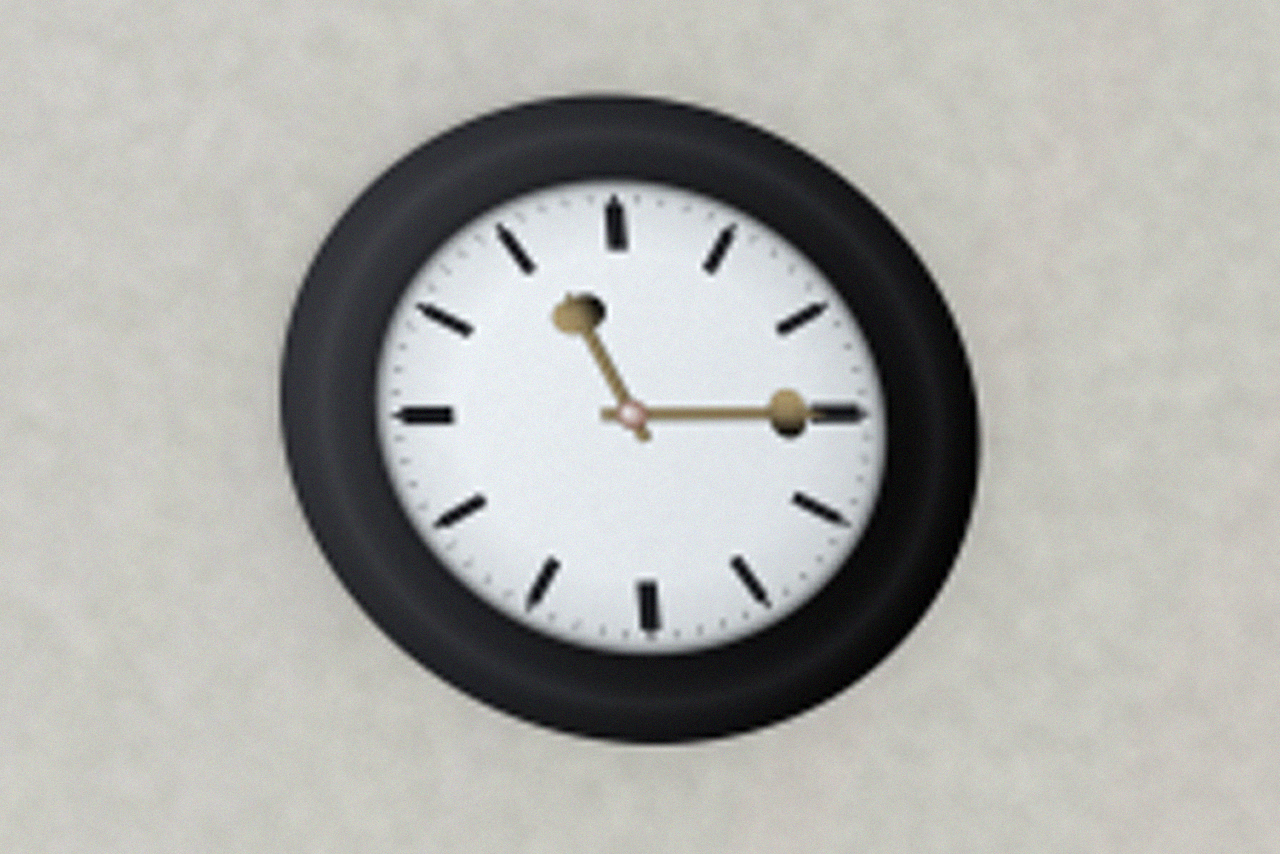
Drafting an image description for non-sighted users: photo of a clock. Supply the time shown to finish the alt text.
11:15
